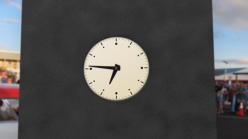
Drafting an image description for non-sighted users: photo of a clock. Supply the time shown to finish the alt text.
6:46
